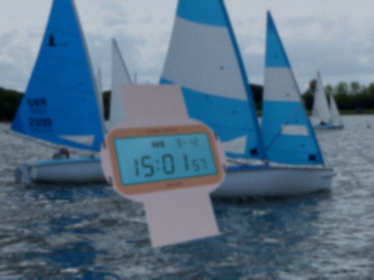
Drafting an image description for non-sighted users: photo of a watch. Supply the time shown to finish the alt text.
15:01
